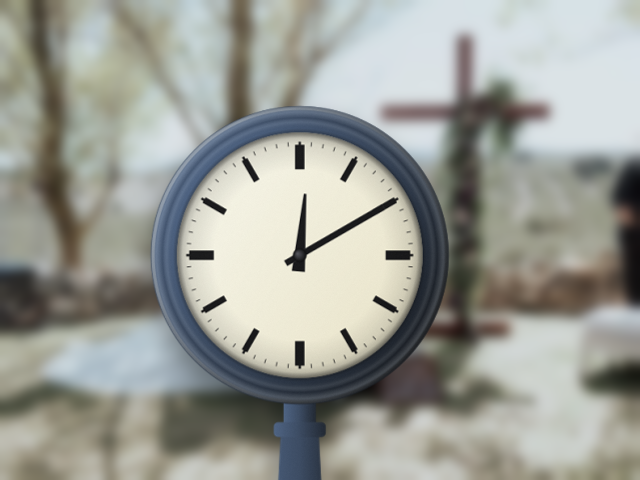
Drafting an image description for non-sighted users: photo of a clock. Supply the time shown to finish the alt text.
12:10
